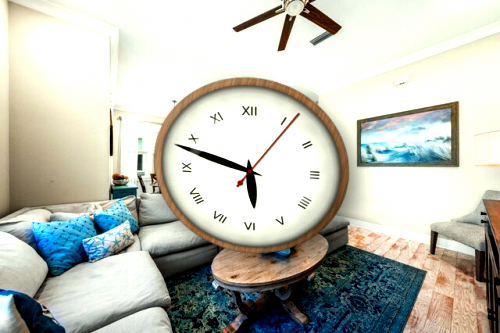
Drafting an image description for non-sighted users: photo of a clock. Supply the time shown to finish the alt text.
5:48:06
